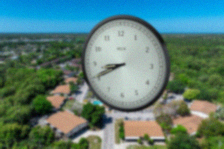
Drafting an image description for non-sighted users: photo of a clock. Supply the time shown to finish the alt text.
8:41
